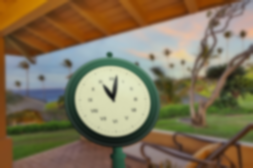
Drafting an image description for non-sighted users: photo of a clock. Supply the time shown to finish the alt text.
11:02
